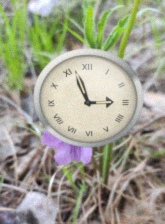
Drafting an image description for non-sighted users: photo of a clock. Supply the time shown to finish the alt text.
2:57
